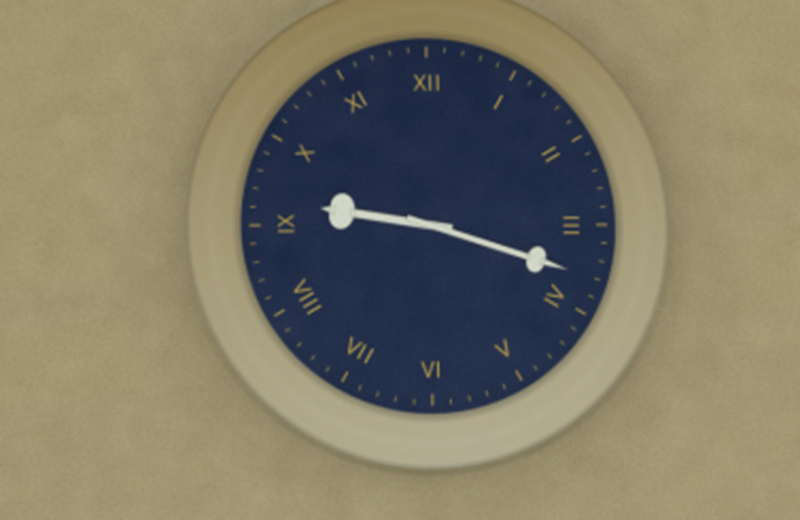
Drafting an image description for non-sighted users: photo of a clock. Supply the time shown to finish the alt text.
9:18
